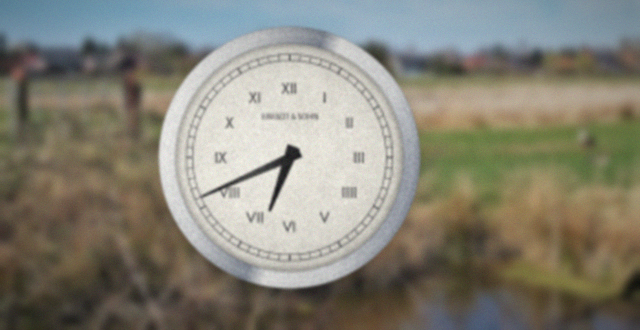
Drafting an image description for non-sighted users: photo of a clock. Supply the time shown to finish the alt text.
6:41
